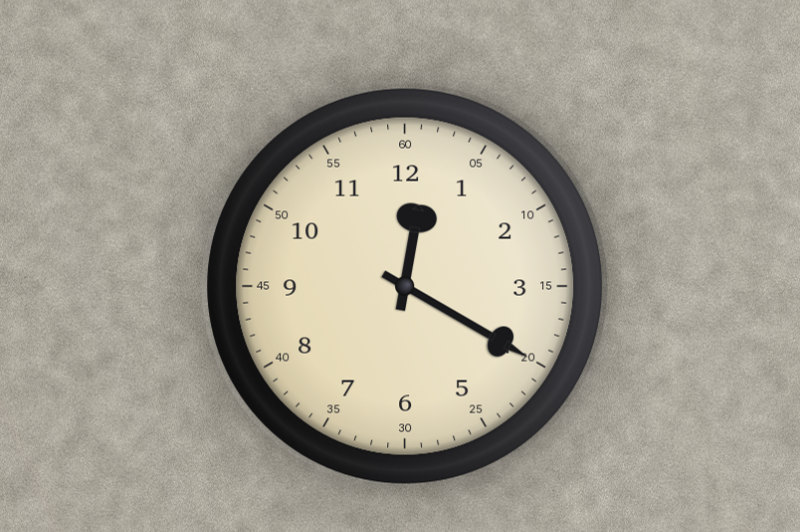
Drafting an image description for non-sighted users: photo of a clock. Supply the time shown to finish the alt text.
12:20
